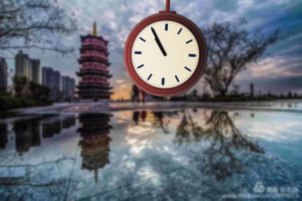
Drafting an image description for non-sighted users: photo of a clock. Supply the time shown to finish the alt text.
10:55
